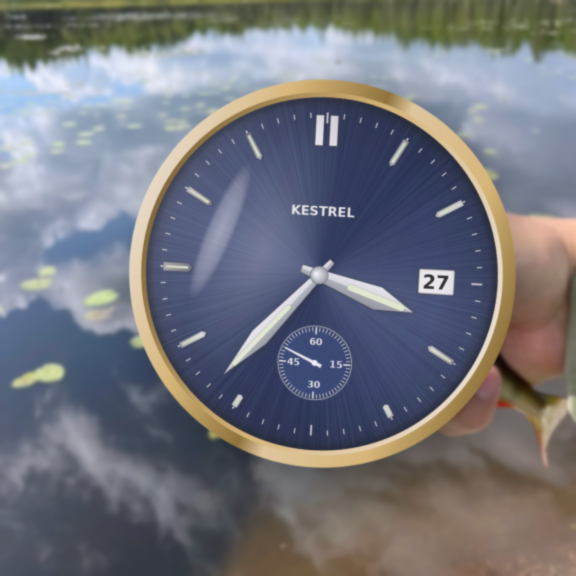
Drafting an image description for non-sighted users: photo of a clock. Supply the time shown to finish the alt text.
3:36:49
